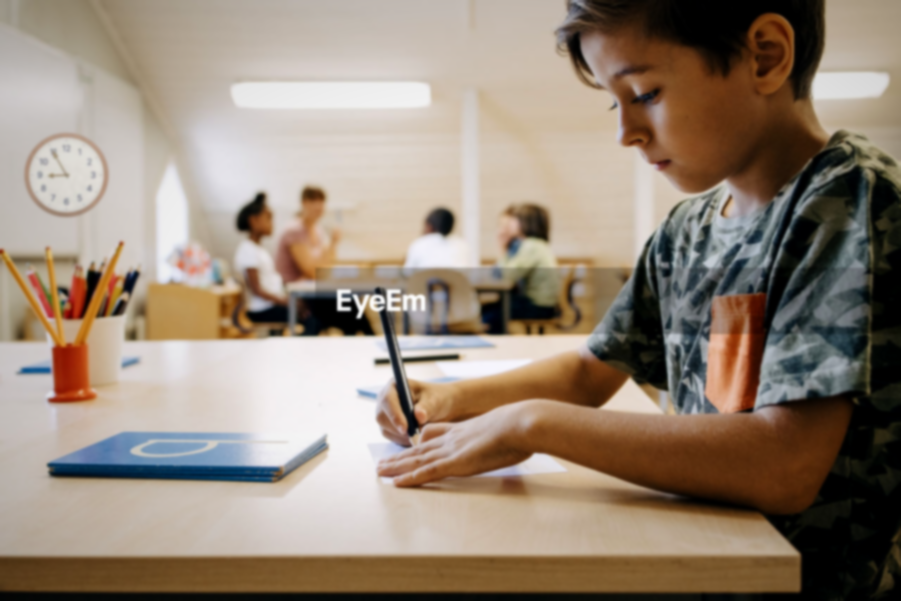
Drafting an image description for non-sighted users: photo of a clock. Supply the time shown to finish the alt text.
8:55
